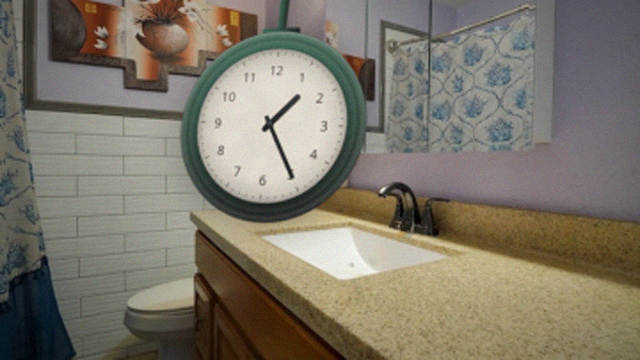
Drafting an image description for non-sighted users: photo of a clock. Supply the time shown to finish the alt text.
1:25
